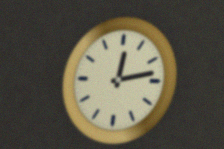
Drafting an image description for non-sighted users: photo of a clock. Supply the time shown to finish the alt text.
12:13
